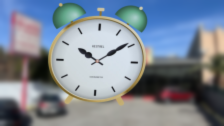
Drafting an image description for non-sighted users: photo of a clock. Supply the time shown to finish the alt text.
10:09
